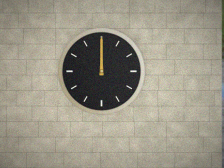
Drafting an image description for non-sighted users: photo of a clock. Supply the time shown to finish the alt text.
12:00
